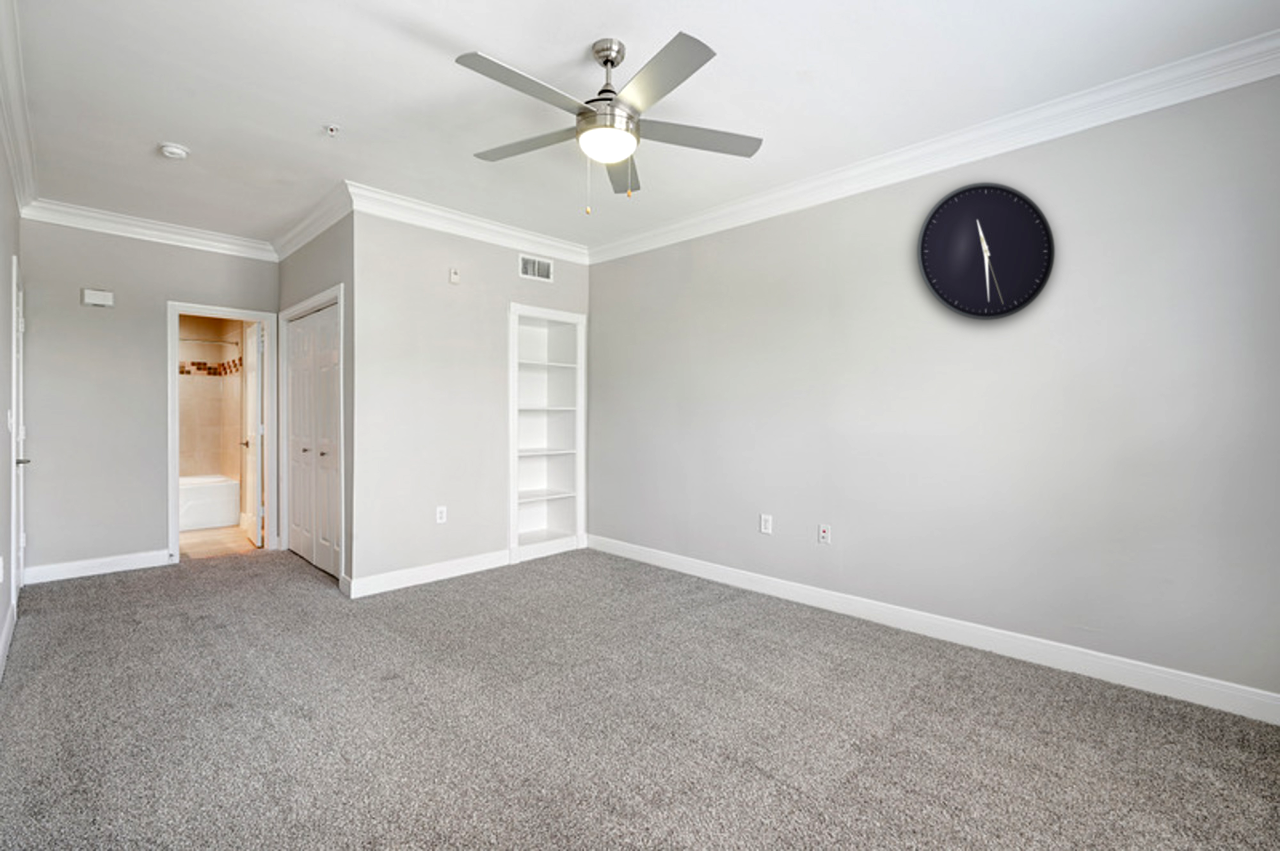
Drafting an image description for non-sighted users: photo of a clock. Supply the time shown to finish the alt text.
11:29:27
